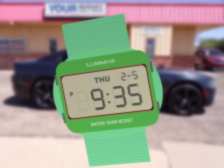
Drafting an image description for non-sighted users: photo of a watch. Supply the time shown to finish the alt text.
9:35
